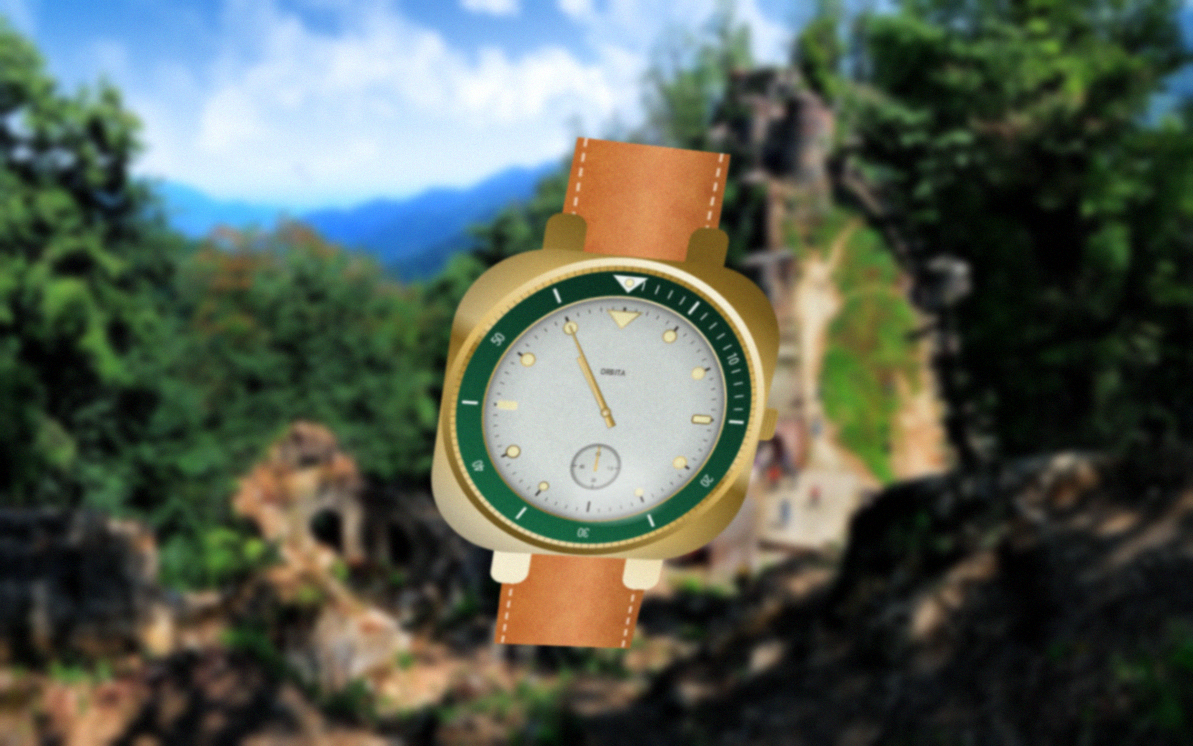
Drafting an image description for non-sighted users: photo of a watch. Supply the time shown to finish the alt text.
10:55
